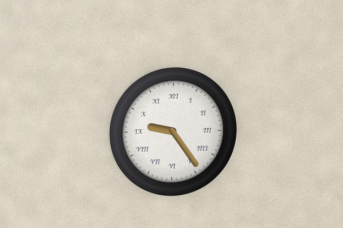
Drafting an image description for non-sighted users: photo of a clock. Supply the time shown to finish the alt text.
9:24
